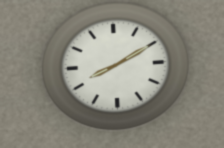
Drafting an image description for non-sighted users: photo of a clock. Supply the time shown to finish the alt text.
8:10
